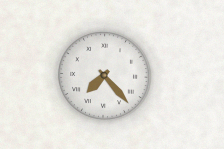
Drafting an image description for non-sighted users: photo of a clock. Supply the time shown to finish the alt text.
7:23
